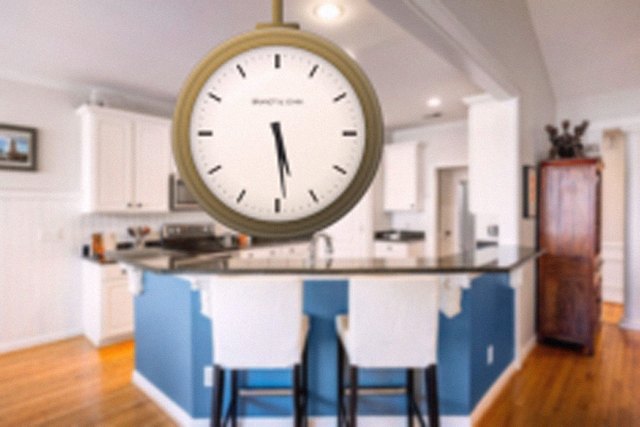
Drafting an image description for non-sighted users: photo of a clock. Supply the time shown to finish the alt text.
5:29
